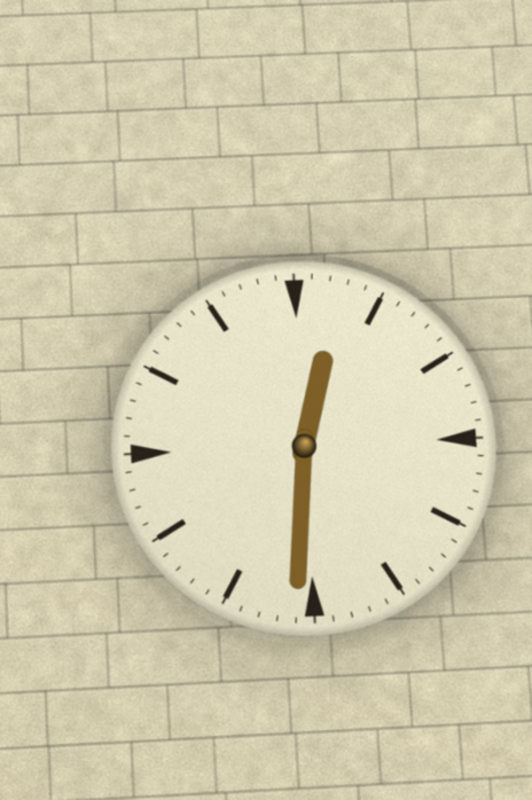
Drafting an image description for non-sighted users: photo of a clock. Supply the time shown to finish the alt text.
12:31
